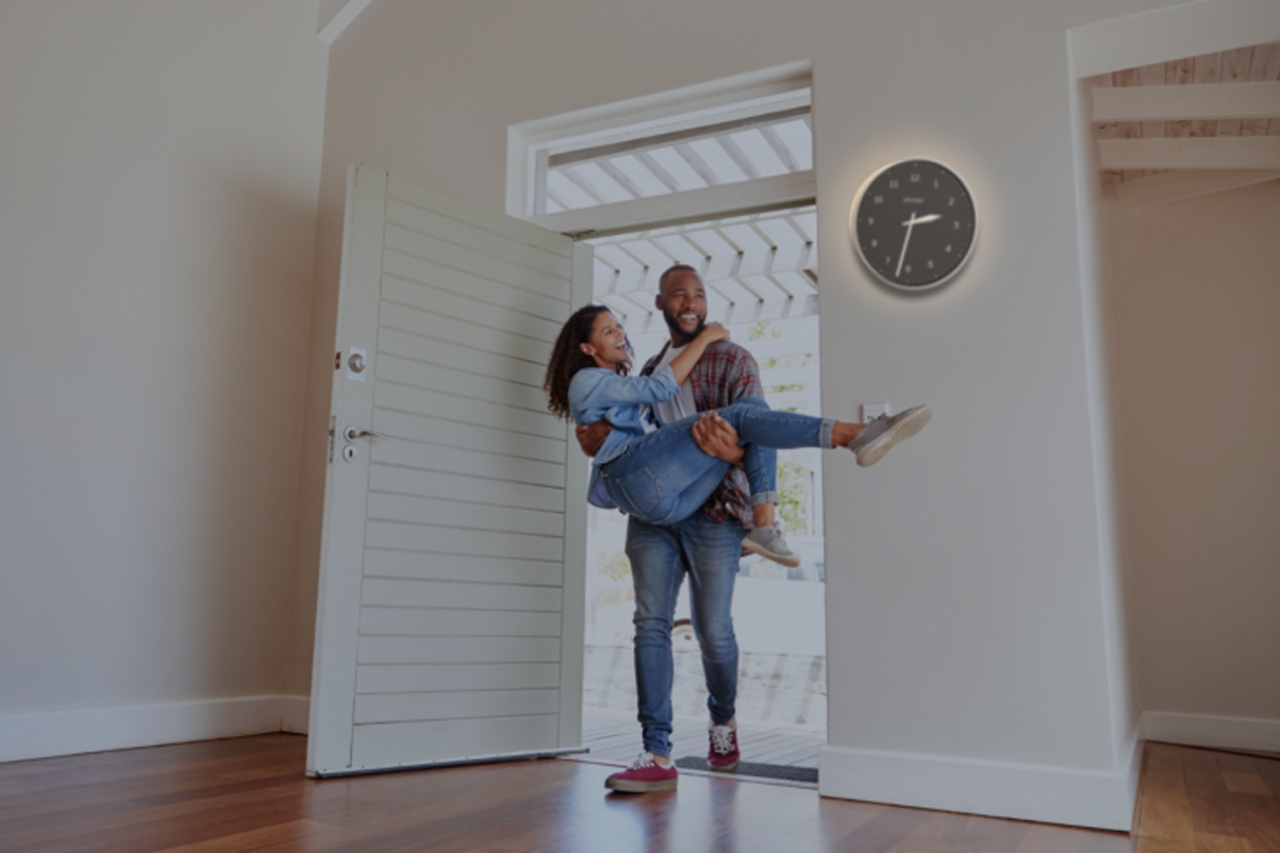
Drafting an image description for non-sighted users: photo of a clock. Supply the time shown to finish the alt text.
2:32
